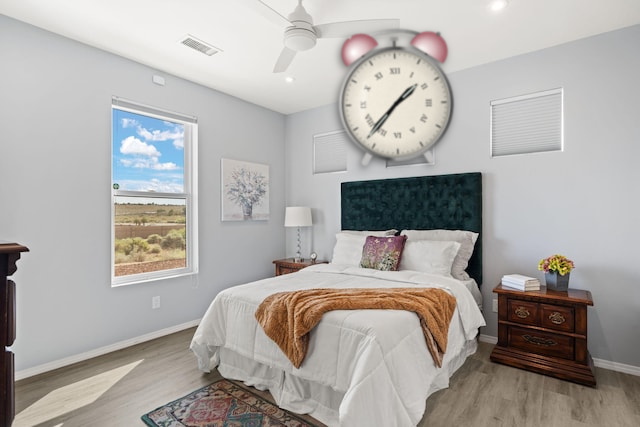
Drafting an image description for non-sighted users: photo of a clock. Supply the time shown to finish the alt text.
1:37
